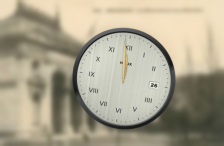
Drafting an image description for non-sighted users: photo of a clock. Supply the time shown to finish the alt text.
11:59
